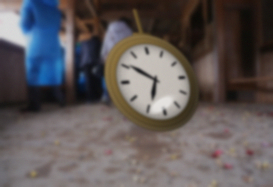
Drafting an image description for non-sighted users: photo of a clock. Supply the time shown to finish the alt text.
6:51
